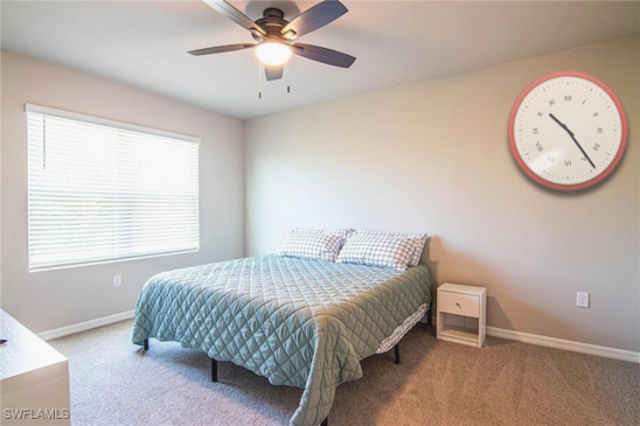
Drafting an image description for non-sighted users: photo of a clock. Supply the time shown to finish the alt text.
10:24
